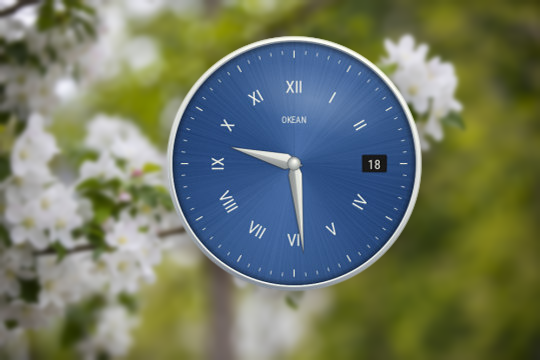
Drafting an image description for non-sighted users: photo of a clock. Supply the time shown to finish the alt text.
9:29
